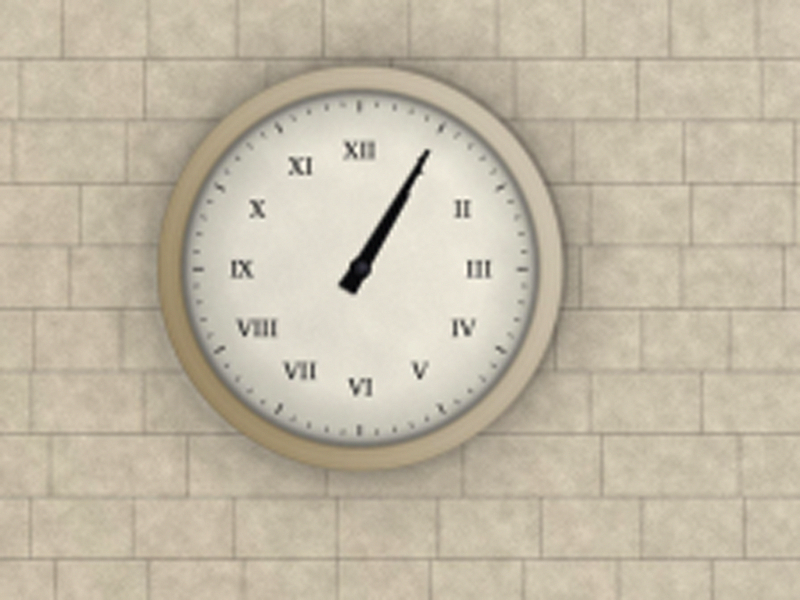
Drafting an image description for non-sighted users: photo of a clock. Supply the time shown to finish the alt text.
1:05
